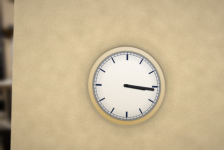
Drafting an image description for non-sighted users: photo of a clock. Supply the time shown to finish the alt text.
3:16
